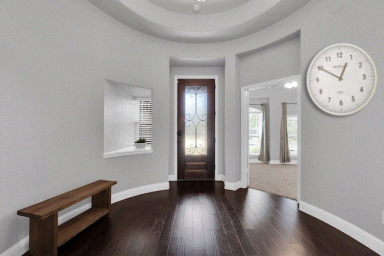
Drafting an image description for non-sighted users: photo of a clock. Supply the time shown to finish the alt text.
12:50
